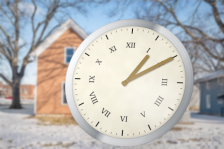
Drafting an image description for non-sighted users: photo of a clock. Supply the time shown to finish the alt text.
1:10
